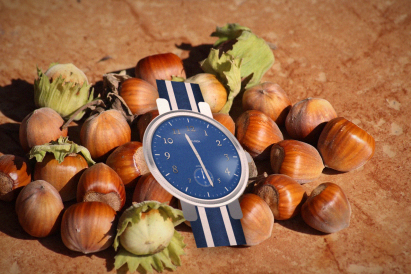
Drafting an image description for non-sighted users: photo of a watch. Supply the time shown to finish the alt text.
11:28
